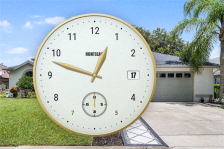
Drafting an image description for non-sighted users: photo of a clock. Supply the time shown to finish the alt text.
12:48
